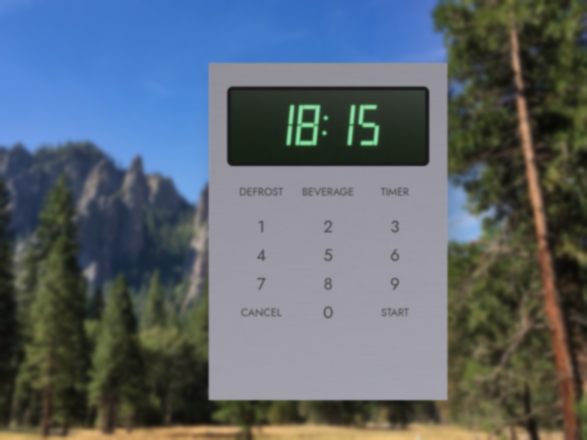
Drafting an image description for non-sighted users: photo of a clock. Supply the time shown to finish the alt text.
18:15
